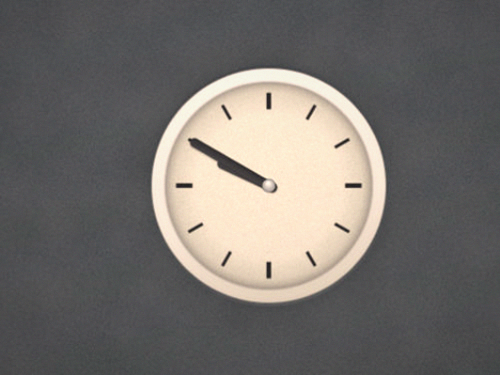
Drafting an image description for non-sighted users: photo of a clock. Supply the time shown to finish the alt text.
9:50
